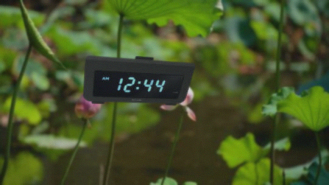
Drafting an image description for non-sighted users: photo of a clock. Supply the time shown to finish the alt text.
12:44
